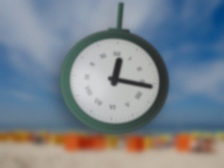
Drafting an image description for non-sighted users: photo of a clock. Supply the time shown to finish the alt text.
12:16
